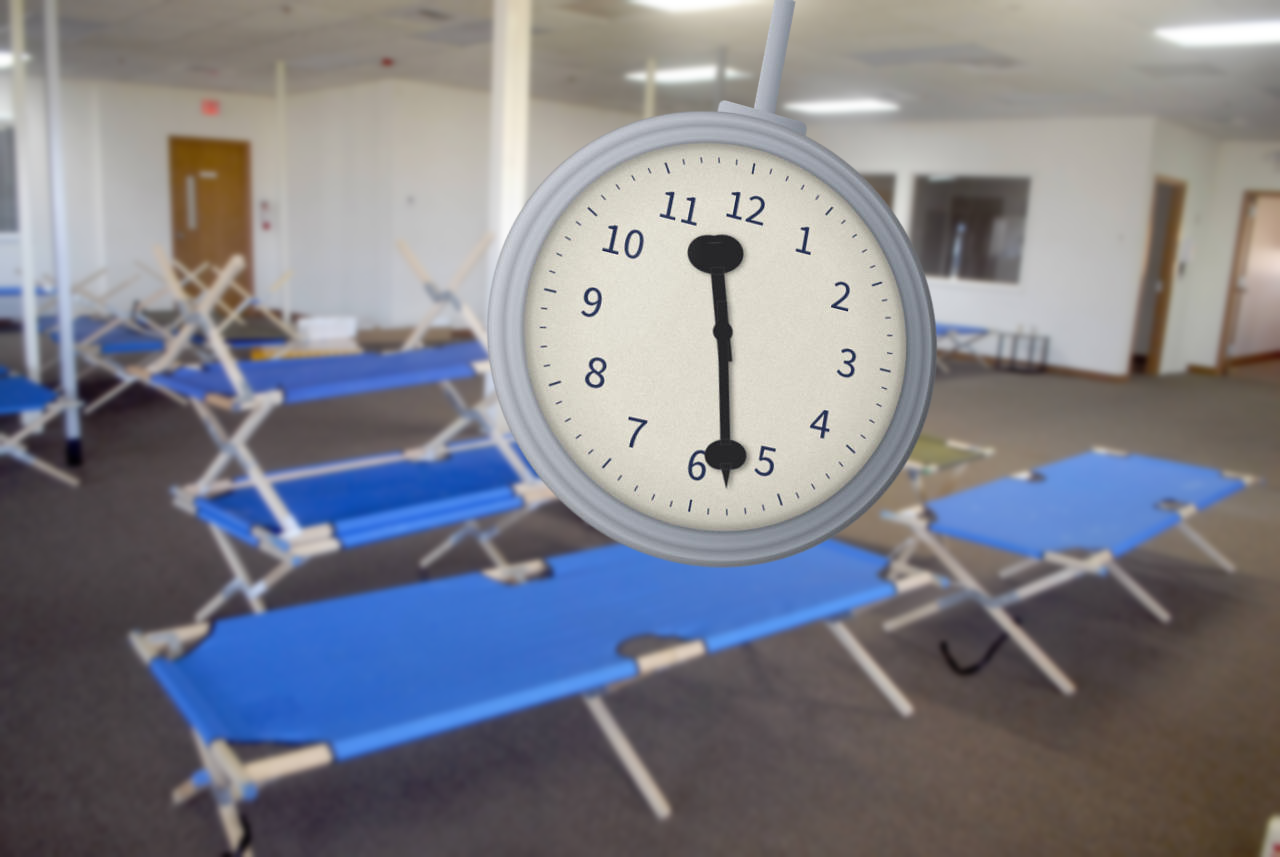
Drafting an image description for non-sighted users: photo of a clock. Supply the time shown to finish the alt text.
11:28
